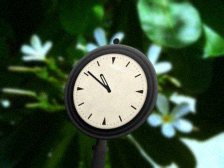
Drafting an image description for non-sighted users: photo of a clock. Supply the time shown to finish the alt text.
10:51
